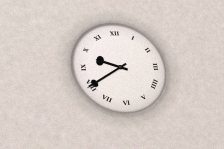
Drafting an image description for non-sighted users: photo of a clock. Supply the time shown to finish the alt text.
9:40
